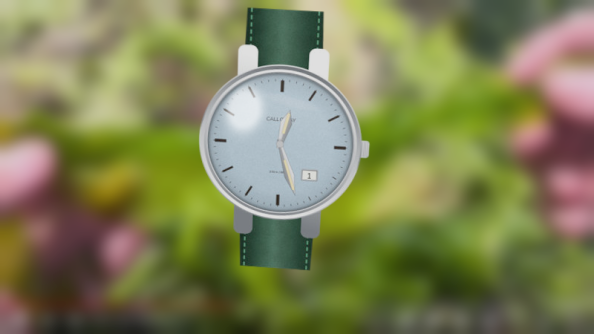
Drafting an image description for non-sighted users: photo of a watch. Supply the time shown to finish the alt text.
12:27
